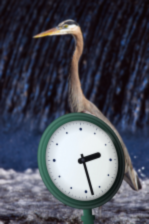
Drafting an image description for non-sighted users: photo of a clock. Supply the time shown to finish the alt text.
2:28
